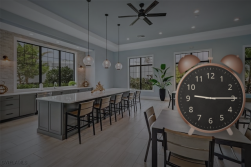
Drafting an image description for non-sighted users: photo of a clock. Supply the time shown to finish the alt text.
9:15
